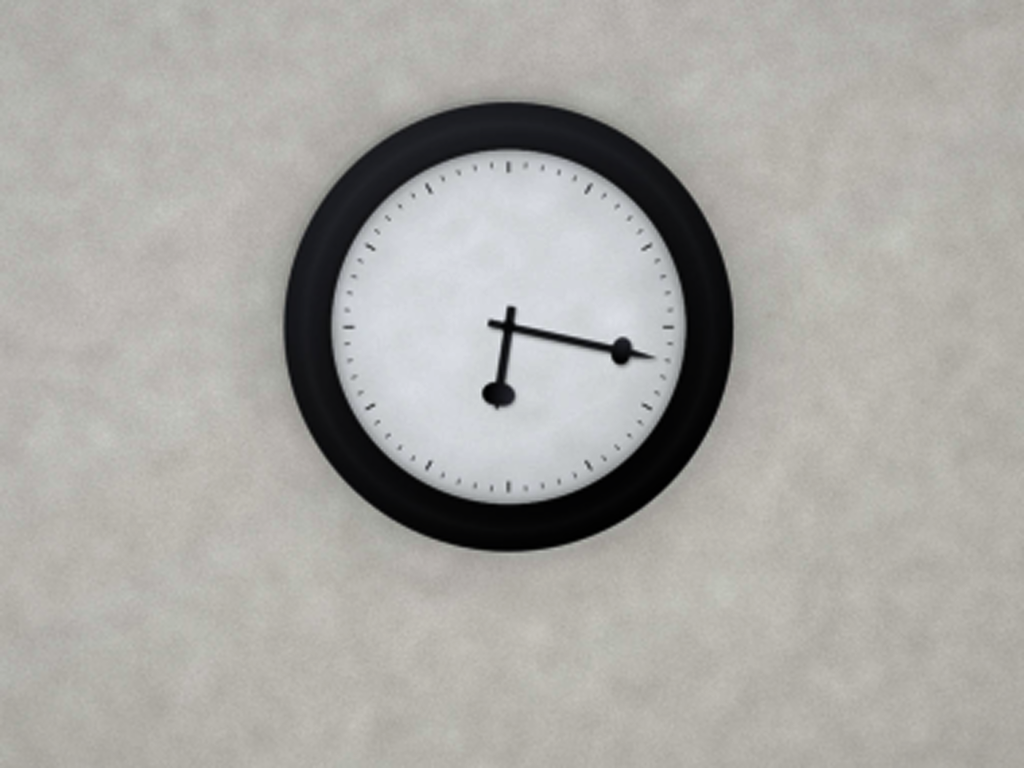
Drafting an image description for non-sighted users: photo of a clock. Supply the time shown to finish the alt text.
6:17
